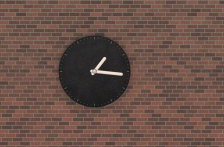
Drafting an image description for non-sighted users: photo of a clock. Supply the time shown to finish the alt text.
1:16
